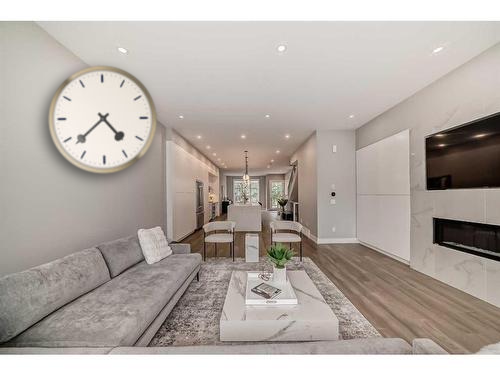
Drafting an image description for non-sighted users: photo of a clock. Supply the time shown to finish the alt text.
4:38
